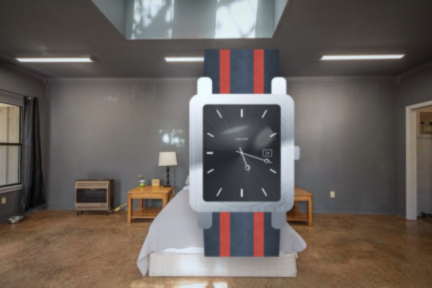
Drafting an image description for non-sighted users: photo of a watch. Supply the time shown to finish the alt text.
5:18
